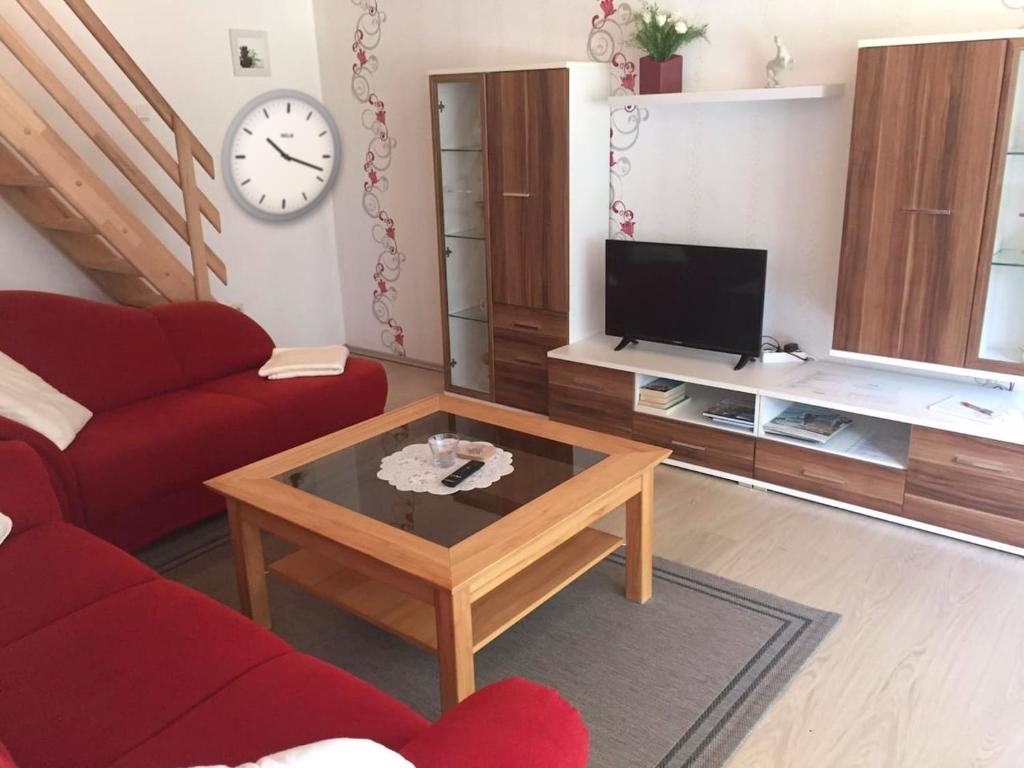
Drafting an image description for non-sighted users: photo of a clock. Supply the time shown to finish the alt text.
10:18
